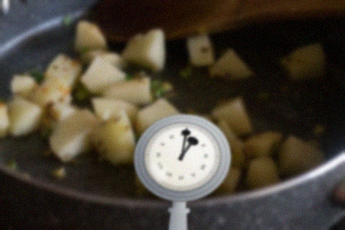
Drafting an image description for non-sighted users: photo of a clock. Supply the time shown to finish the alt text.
1:01
